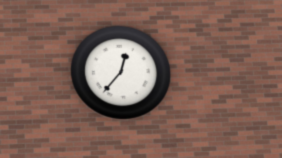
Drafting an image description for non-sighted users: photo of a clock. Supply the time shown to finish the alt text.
12:37
